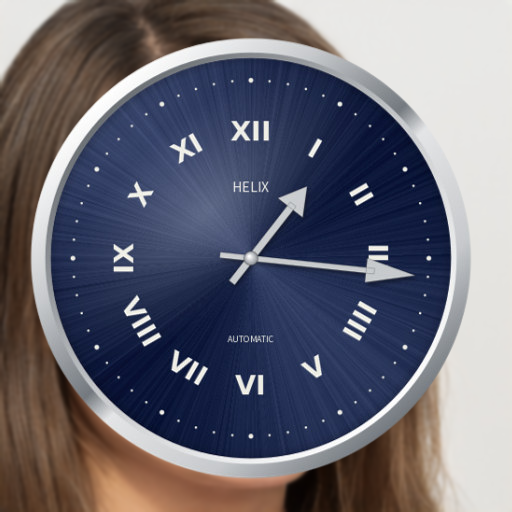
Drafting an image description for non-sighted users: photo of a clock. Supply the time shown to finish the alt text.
1:16
